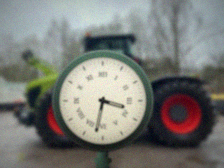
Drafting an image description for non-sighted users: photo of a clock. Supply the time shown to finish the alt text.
3:32
